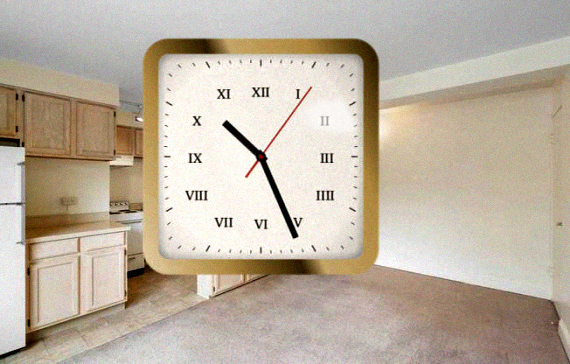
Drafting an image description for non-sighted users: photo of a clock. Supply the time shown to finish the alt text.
10:26:06
